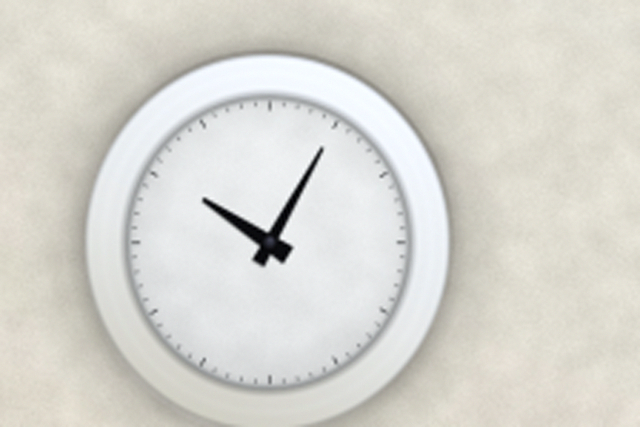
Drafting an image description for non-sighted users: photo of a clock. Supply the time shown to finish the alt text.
10:05
